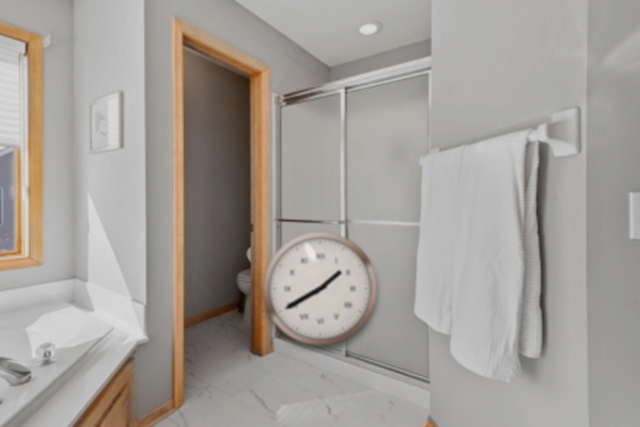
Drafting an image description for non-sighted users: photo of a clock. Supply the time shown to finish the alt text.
1:40
